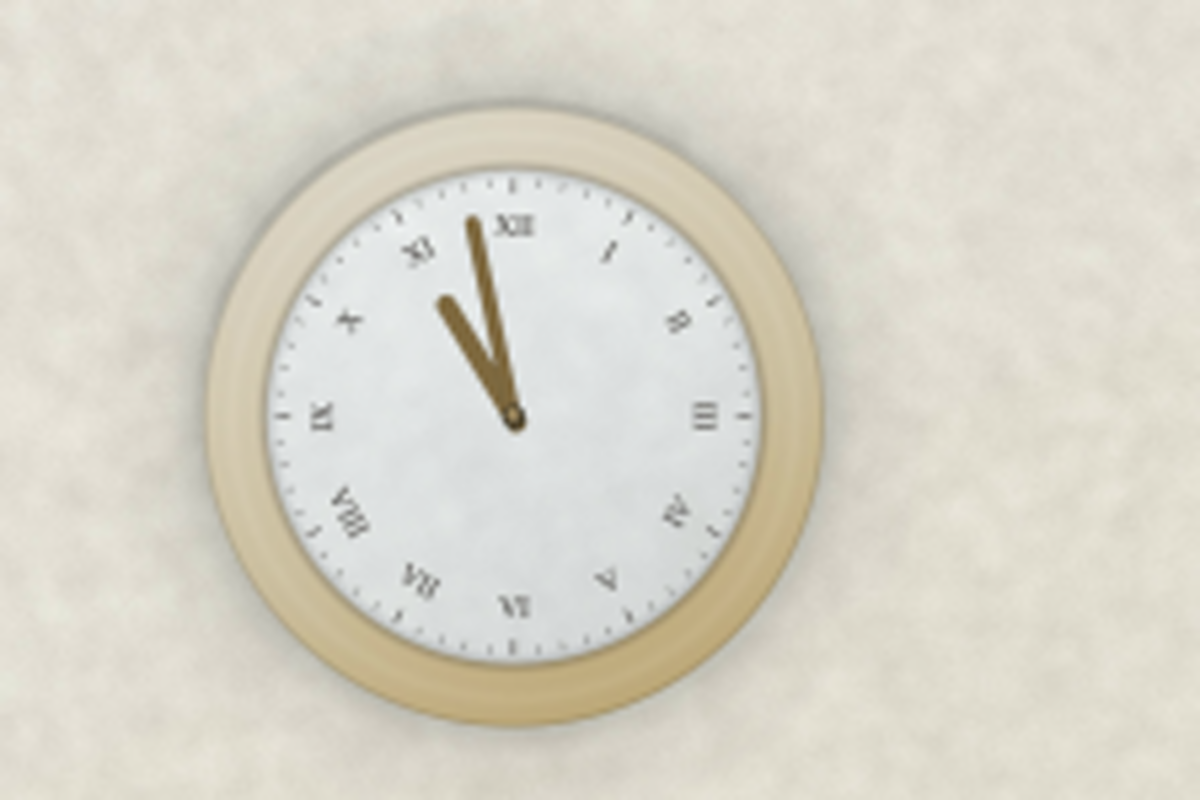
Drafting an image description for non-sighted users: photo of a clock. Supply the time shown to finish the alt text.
10:58
